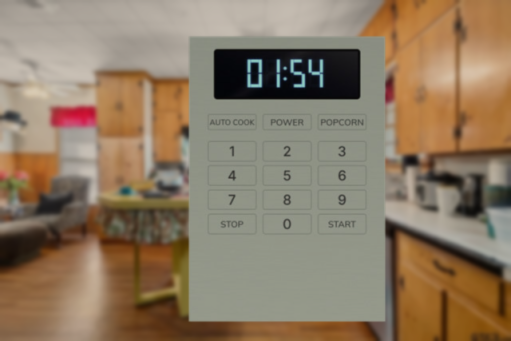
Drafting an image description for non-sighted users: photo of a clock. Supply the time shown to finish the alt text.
1:54
